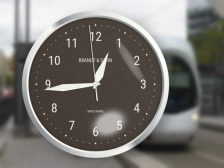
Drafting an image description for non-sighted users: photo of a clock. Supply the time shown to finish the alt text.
12:43:59
